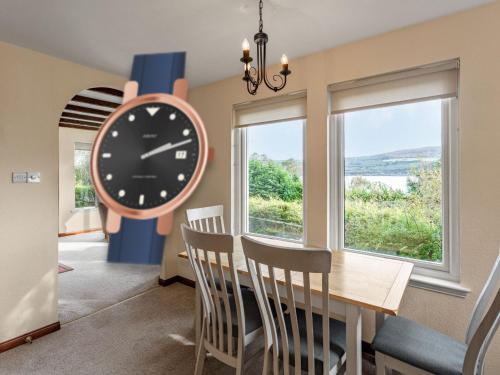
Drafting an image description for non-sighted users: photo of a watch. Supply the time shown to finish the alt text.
2:12
